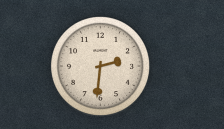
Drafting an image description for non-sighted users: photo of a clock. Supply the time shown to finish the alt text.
2:31
